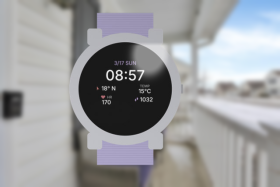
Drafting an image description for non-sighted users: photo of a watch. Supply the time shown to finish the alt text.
8:57
